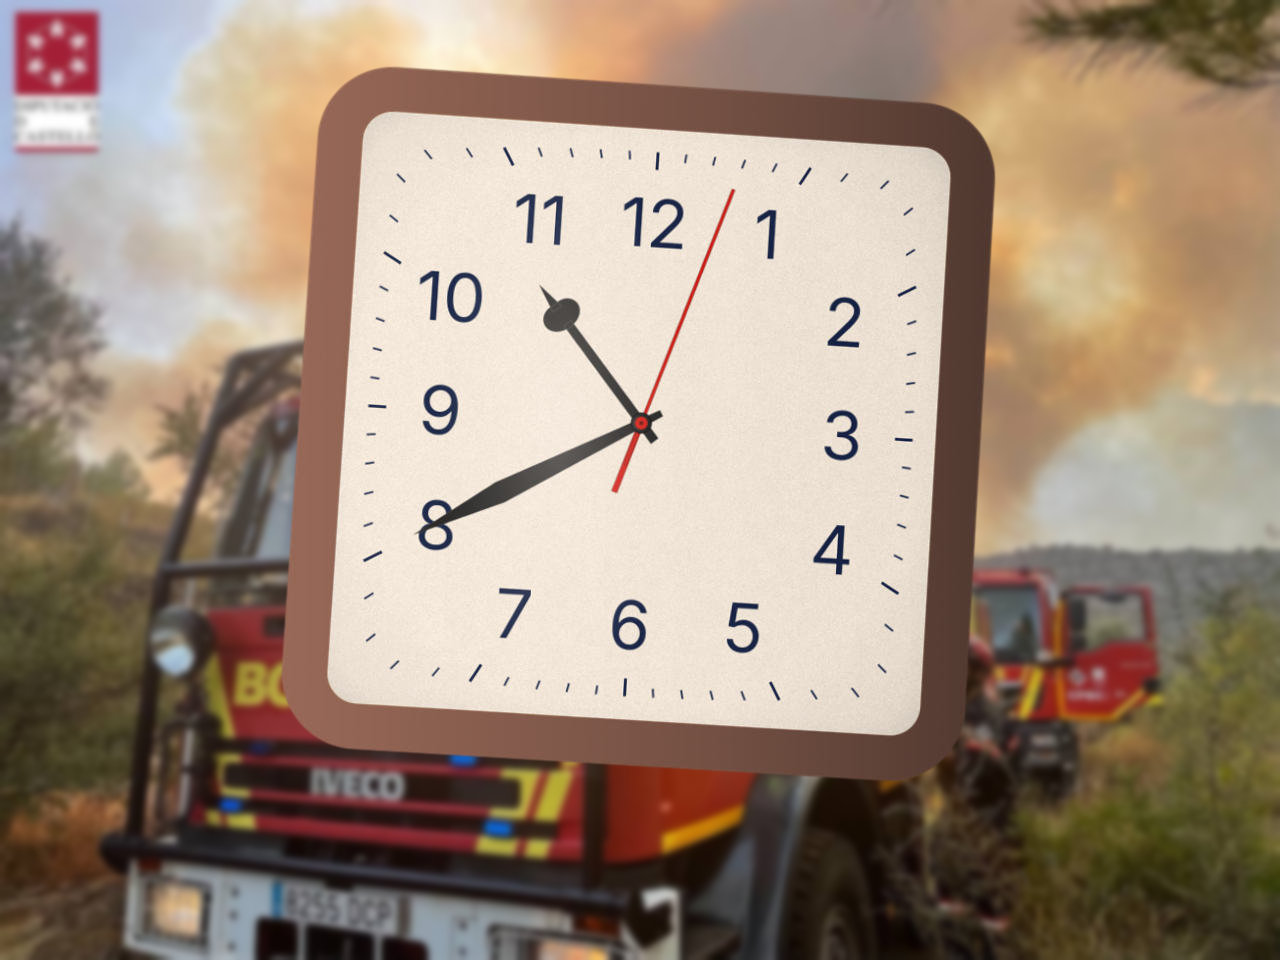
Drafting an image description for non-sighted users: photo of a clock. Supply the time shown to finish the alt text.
10:40:03
